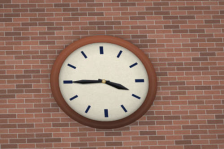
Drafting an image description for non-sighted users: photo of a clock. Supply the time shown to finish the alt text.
3:45
